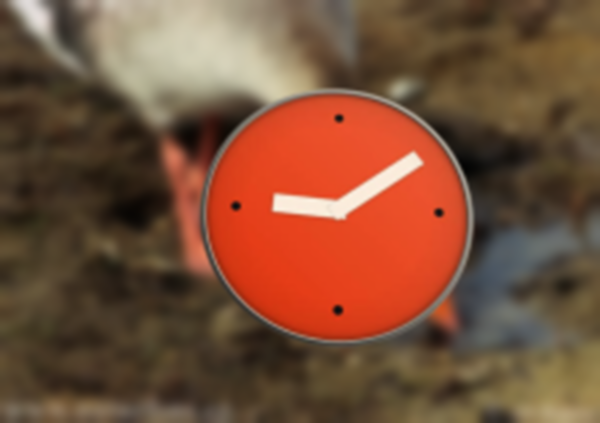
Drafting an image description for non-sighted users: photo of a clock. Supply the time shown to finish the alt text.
9:09
